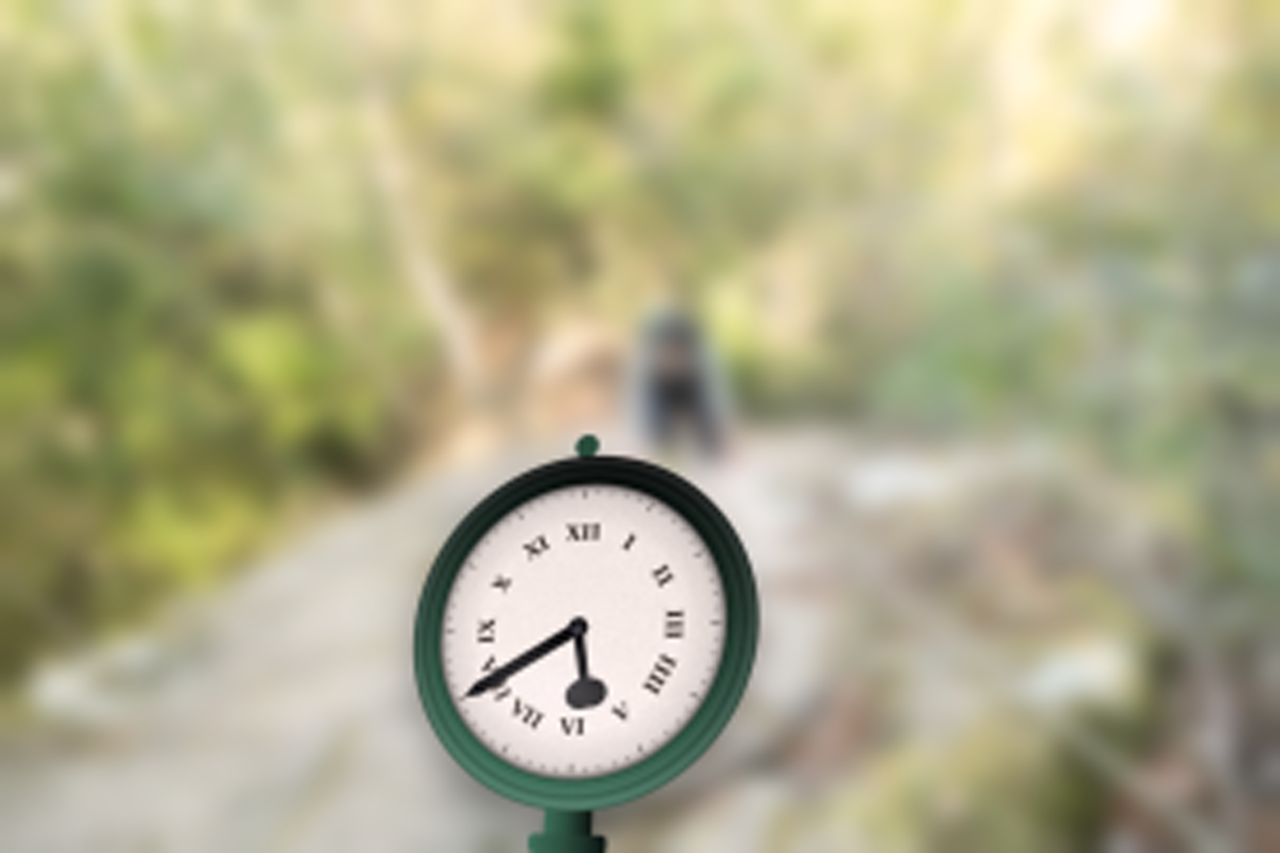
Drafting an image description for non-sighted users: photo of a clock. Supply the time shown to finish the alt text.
5:40
